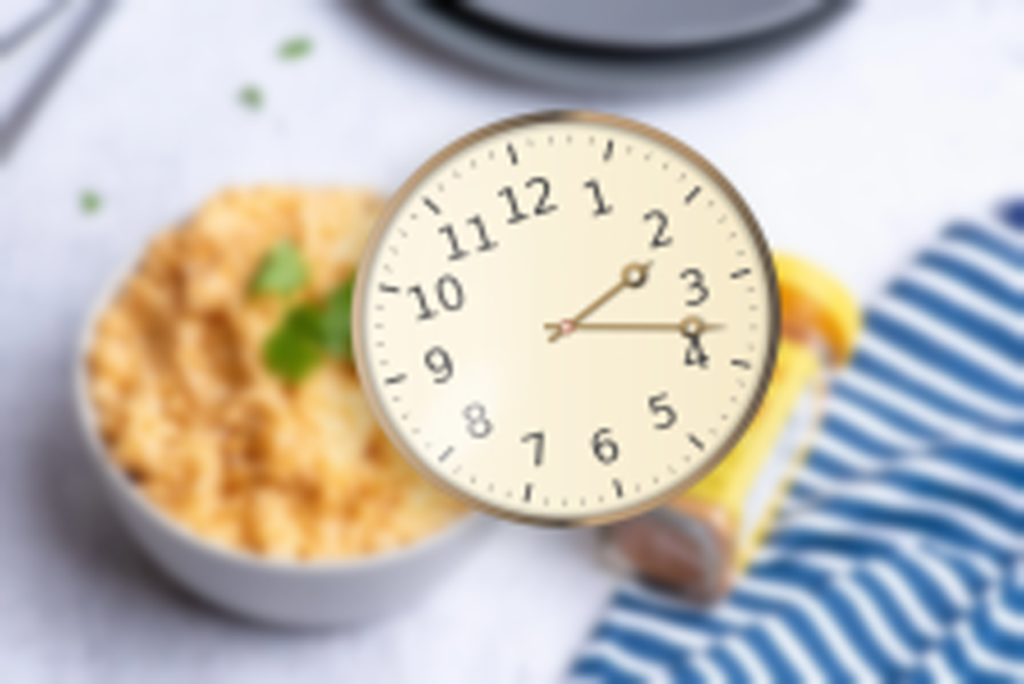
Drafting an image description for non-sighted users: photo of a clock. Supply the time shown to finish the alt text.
2:18
